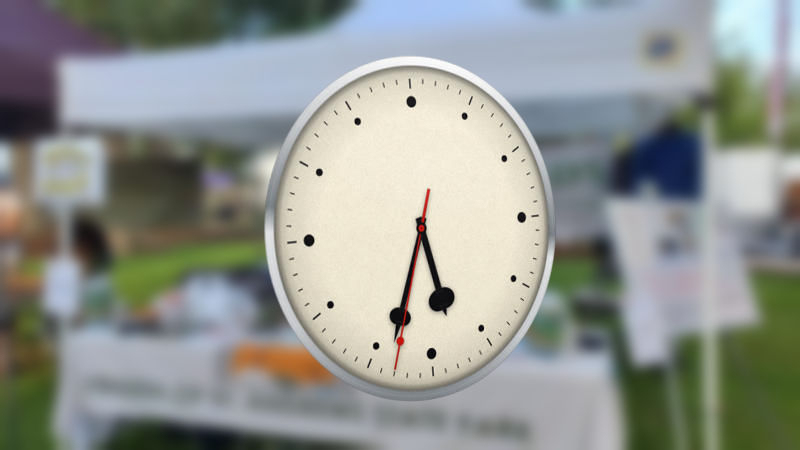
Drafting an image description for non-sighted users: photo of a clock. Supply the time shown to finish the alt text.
5:33:33
